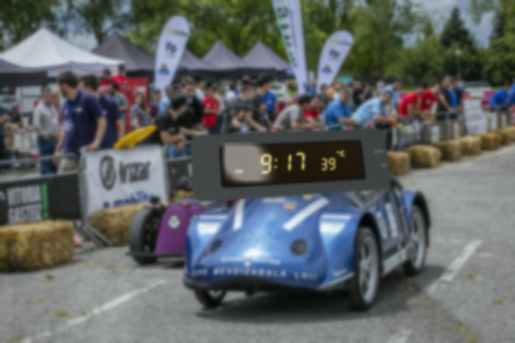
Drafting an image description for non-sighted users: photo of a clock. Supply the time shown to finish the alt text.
9:17
